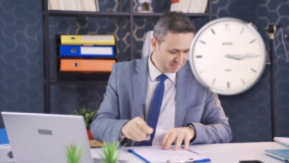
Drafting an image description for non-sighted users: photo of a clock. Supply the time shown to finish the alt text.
3:15
